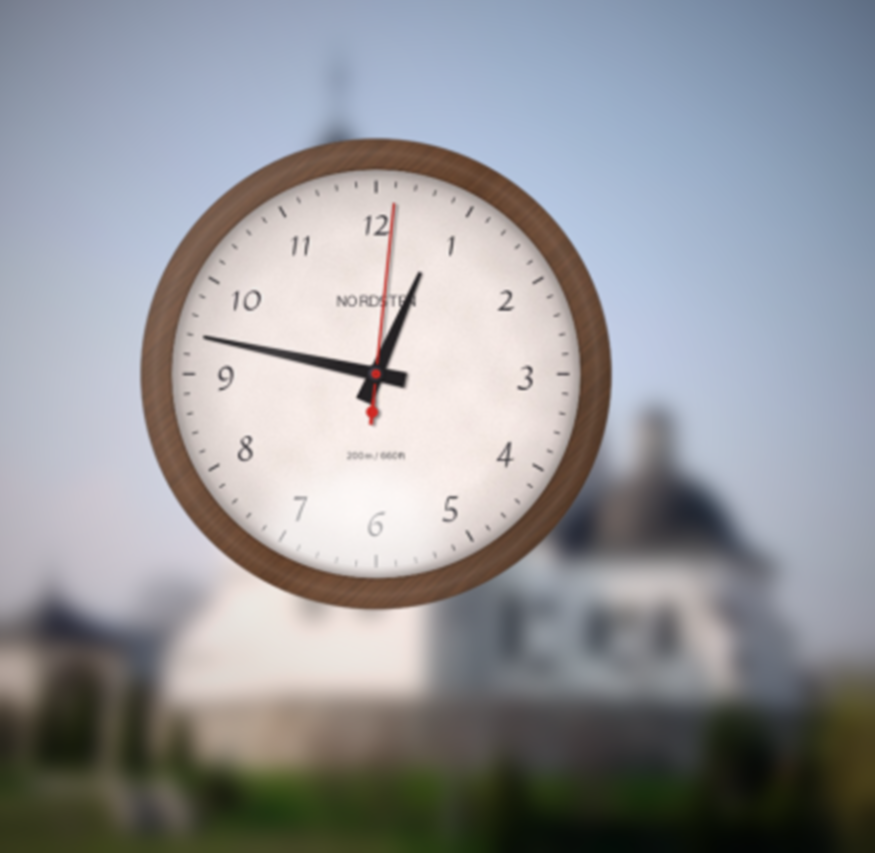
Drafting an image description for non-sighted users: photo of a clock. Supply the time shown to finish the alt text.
12:47:01
